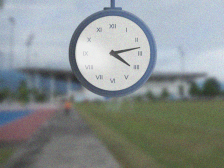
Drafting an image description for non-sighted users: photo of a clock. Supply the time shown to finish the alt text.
4:13
